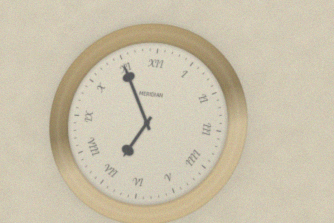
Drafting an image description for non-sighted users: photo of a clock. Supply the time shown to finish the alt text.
6:55
